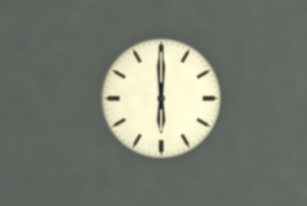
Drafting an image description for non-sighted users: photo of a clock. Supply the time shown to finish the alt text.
6:00
